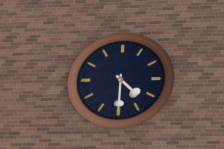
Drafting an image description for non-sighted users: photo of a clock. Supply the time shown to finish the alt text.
4:30
